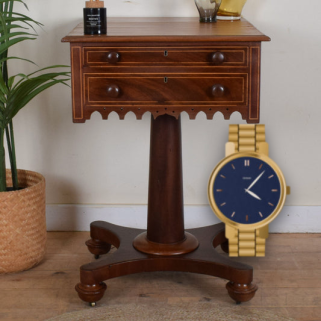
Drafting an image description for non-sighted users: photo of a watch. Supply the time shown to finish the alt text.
4:07
